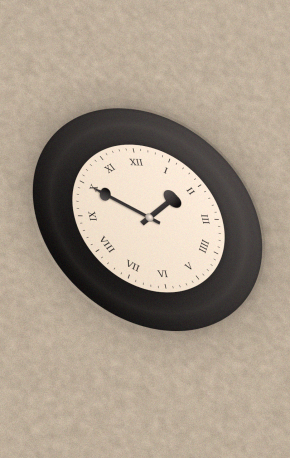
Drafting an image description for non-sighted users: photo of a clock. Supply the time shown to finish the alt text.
1:50
